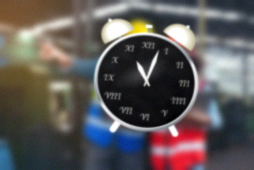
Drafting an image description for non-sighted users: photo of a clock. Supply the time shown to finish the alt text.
11:03
